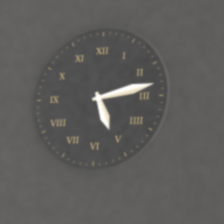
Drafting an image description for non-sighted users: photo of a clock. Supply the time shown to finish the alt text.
5:13
